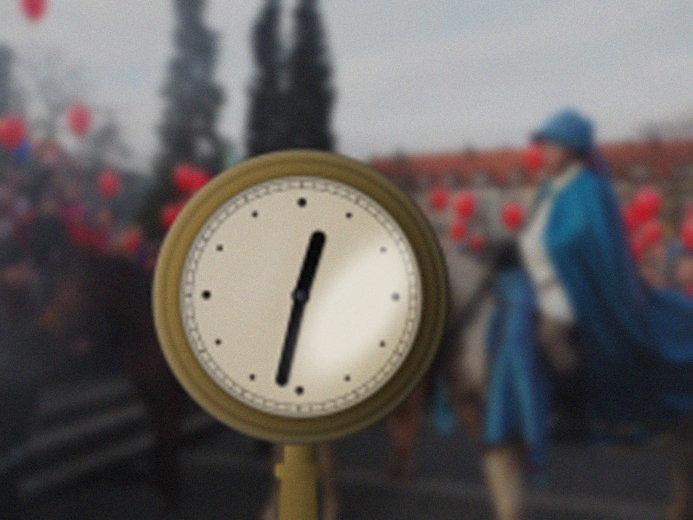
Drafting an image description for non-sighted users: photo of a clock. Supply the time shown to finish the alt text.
12:32
